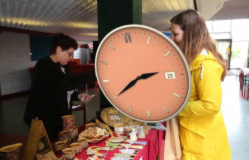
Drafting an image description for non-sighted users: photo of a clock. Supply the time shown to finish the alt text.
2:40
